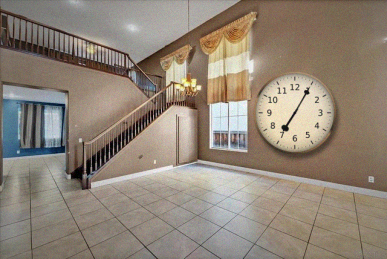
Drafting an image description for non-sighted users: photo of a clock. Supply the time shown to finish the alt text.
7:05
